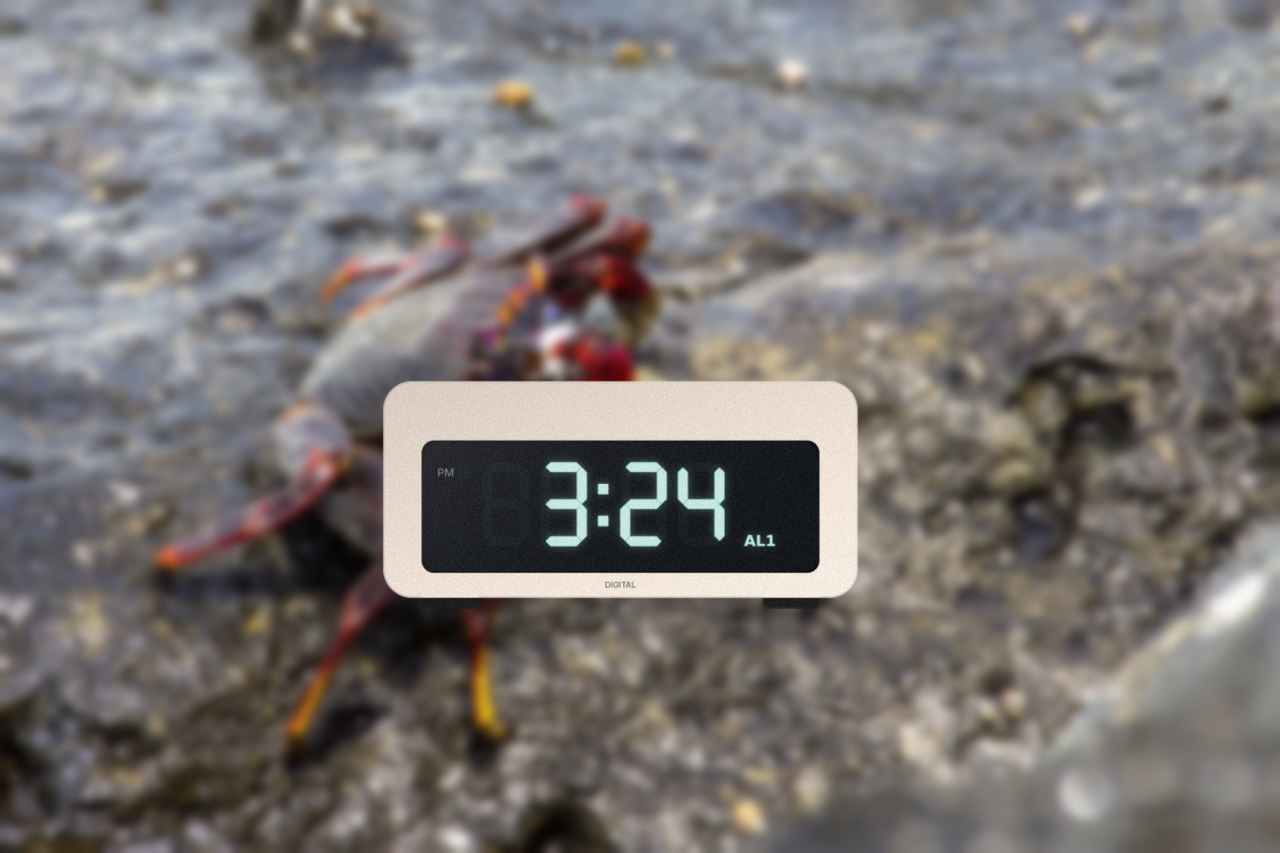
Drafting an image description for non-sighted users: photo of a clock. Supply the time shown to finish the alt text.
3:24
